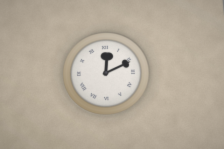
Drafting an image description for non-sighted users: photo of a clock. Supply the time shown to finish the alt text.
12:11
